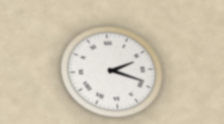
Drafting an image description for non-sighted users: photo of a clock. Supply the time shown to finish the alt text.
2:19
